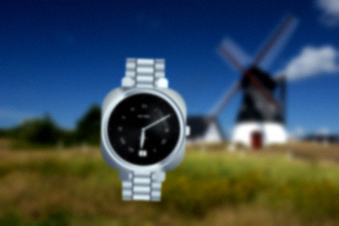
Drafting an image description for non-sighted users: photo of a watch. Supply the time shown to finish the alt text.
6:10
